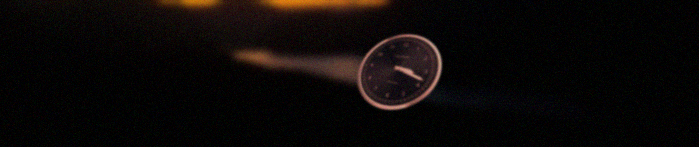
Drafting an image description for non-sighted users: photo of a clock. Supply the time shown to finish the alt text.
3:18
